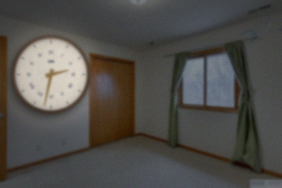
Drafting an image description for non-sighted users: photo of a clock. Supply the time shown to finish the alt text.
2:32
